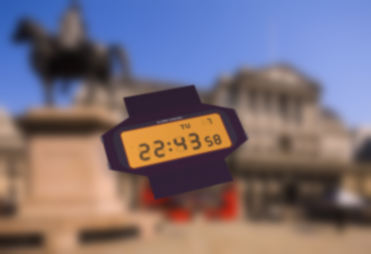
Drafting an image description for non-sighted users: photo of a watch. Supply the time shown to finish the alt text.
22:43:58
